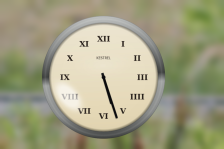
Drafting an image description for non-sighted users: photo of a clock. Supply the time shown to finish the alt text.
5:27
